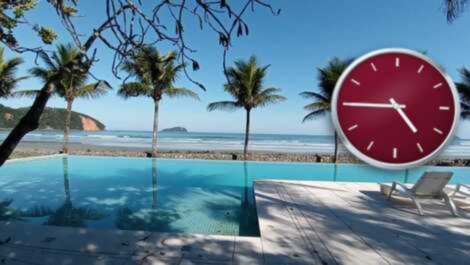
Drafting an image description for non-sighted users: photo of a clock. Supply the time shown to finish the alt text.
4:45
